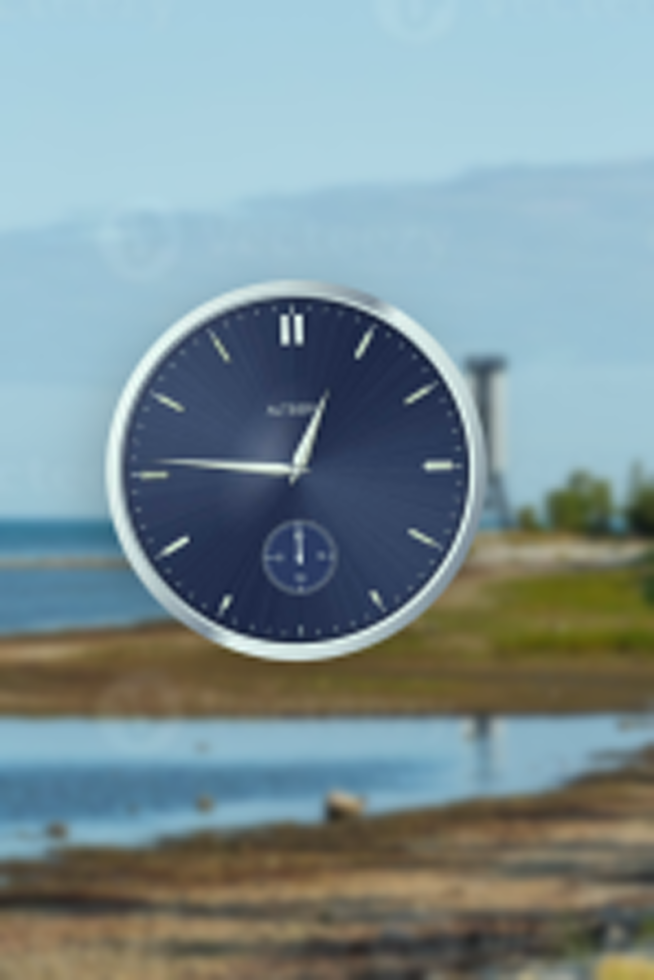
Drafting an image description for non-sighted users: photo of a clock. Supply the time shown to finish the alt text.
12:46
